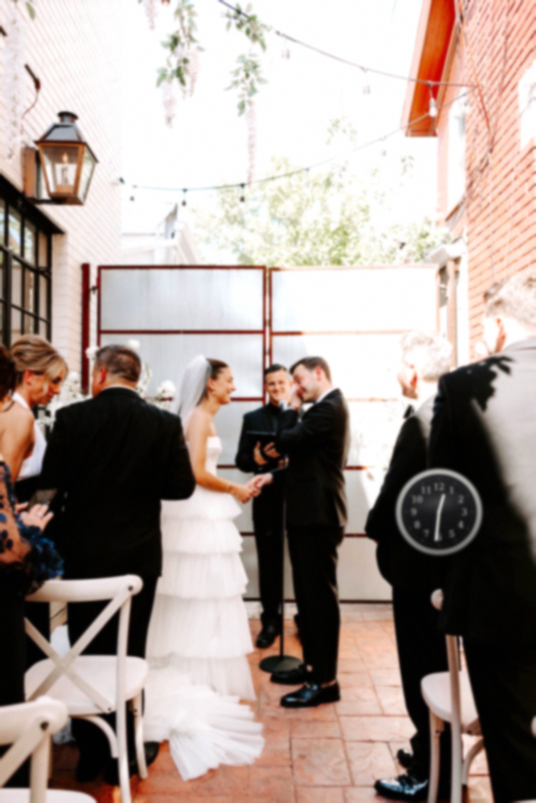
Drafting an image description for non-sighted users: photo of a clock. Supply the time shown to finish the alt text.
12:31
